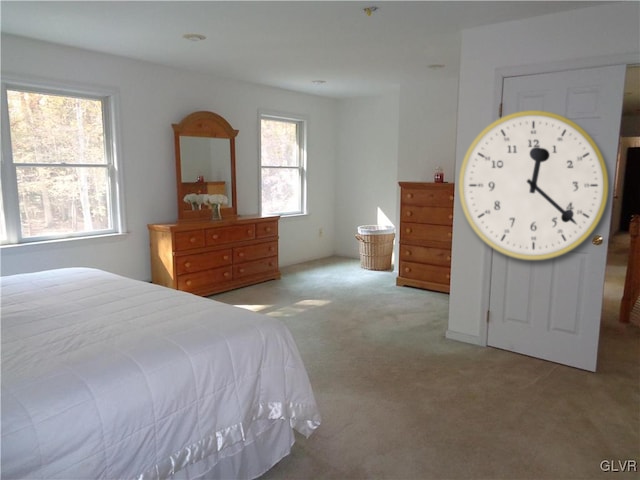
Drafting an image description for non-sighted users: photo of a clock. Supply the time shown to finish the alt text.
12:22
